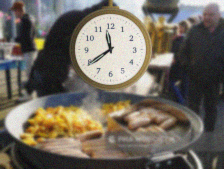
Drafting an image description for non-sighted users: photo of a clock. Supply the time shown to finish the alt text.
11:39
